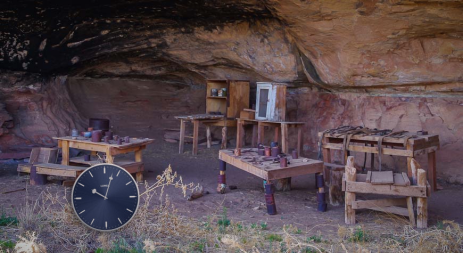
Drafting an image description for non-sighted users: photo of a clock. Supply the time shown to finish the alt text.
10:03
